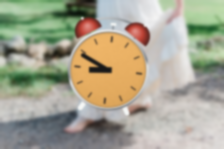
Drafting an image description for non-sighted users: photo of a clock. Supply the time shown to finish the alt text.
8:49
